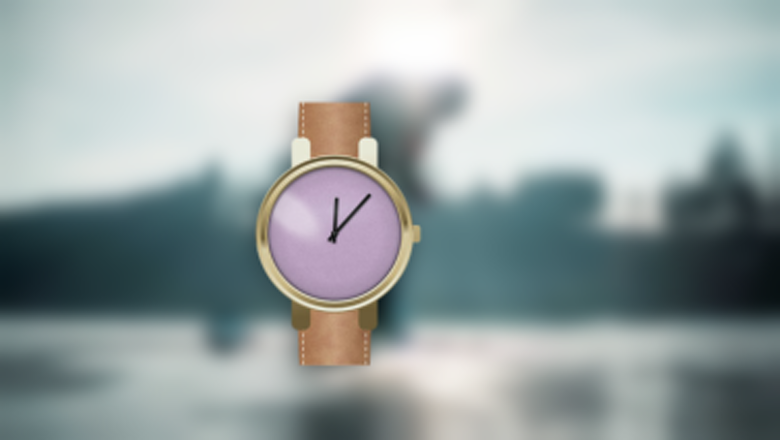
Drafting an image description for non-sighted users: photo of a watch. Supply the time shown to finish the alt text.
12:07
